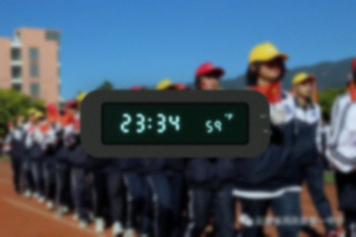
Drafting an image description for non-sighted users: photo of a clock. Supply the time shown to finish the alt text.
23:34
